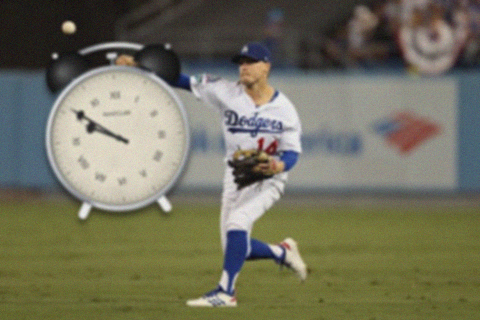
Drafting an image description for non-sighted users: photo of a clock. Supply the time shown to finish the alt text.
9:51
